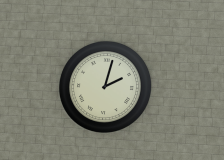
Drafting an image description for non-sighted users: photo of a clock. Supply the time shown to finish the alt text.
2:02
